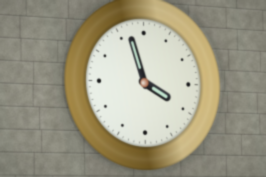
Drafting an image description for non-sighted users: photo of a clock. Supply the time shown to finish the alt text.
3:57
